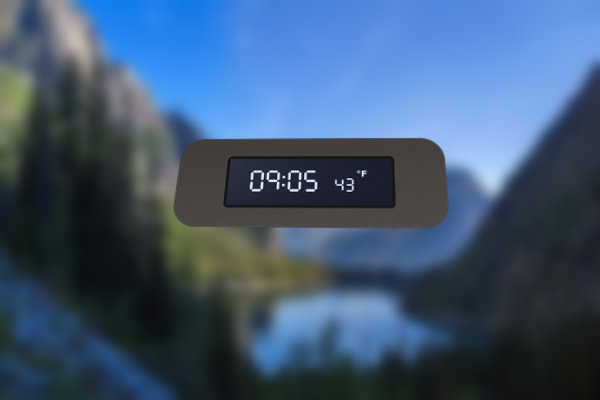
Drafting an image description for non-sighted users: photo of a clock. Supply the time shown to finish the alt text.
9:05
